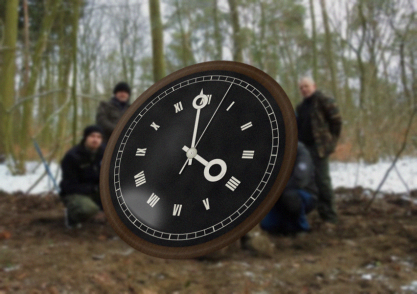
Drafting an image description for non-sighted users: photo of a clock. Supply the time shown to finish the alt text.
3:59:03
